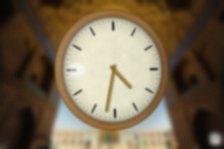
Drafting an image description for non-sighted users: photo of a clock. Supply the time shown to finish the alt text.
4:32
